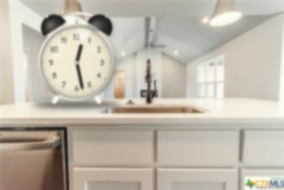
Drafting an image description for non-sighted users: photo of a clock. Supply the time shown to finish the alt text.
12:28
